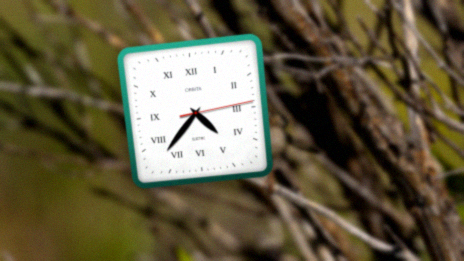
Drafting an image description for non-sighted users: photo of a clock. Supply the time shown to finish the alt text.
4:37:14
